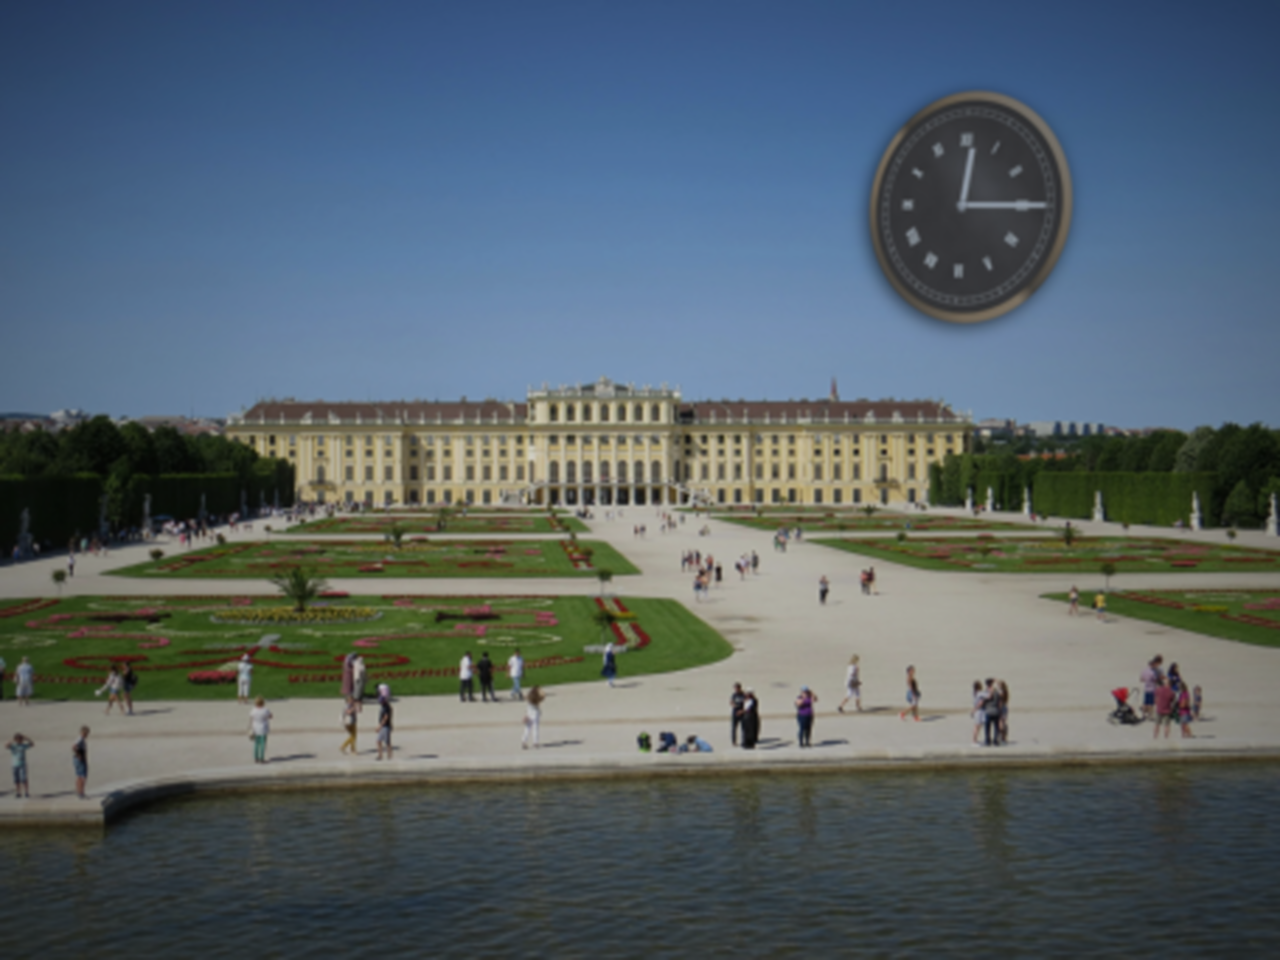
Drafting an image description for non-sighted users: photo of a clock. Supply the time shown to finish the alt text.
12:15
